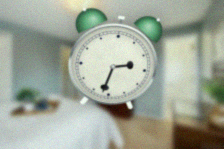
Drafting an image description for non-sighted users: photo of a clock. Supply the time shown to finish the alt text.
2:32
